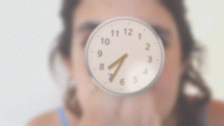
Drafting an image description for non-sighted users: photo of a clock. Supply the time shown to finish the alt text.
7:34
